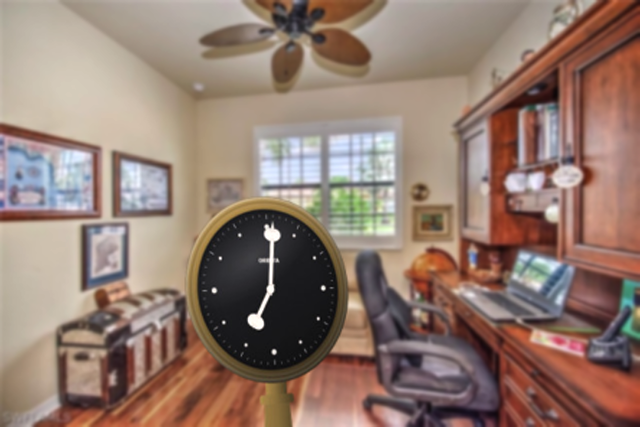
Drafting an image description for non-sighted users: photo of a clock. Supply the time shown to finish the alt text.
7:01
